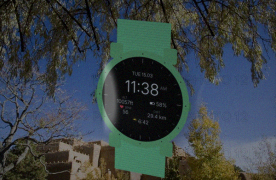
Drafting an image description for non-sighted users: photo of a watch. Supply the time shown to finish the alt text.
11:38
